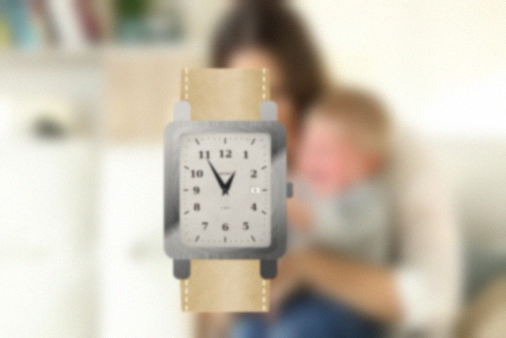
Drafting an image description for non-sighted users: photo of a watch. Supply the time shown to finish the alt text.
12:55
